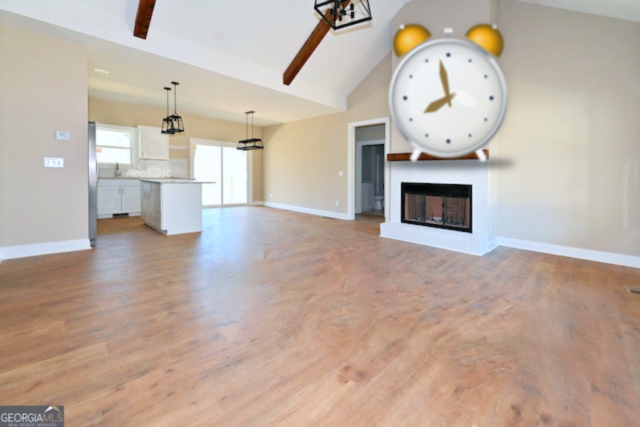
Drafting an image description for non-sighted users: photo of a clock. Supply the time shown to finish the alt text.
7:58
